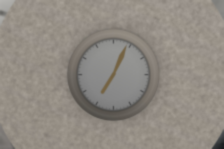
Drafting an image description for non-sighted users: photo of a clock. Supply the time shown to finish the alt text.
7:04
